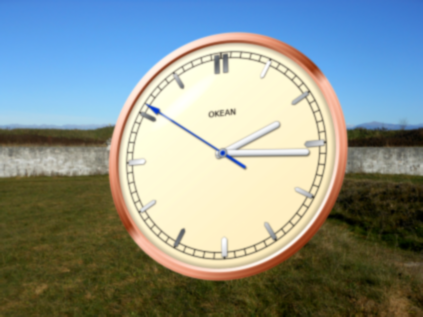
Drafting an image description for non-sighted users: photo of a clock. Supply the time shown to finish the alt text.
2:15:51
